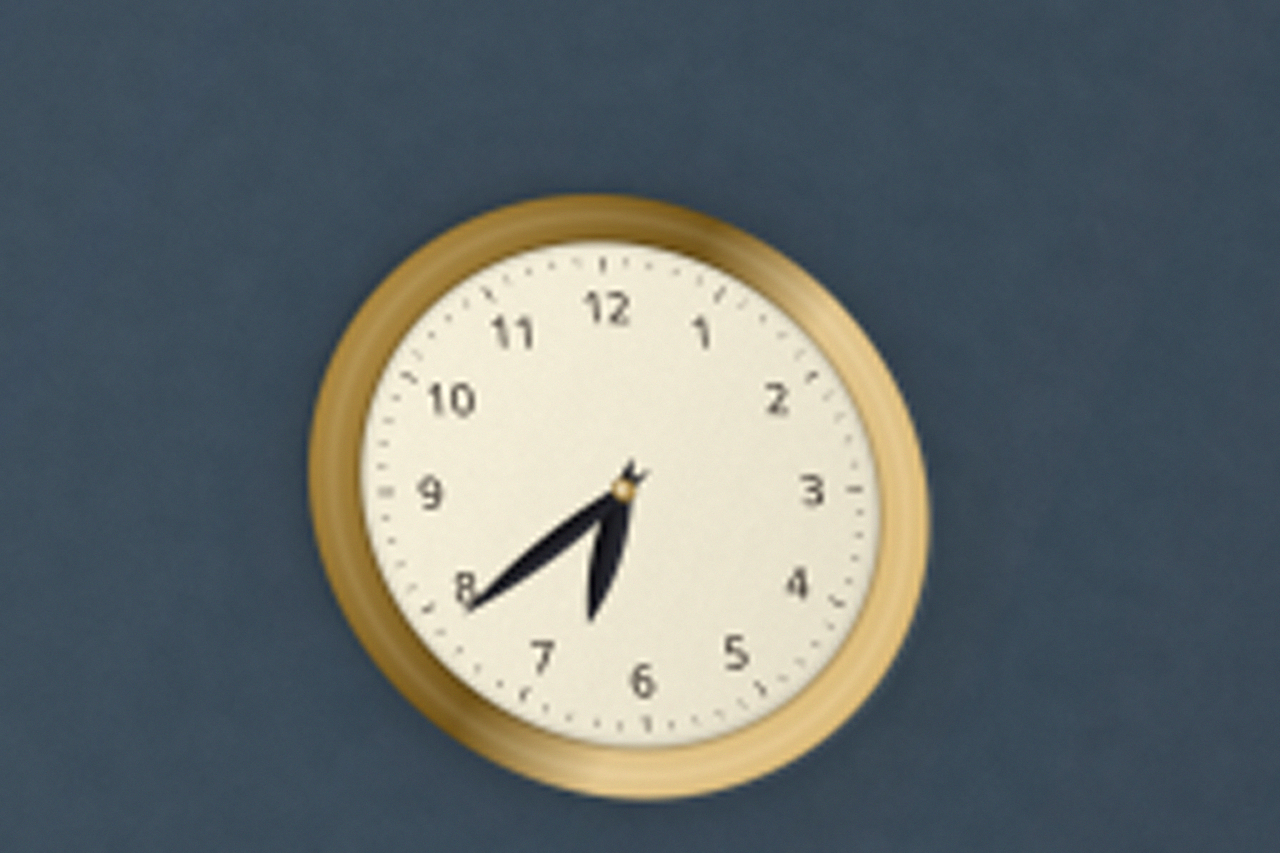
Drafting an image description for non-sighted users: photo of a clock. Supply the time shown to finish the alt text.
6:39
